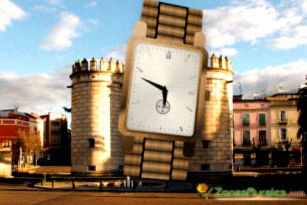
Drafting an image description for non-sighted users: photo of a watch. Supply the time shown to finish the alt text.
5:48
